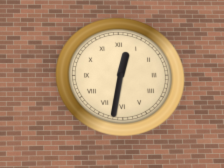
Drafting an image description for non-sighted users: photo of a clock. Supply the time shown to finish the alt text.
12:32
